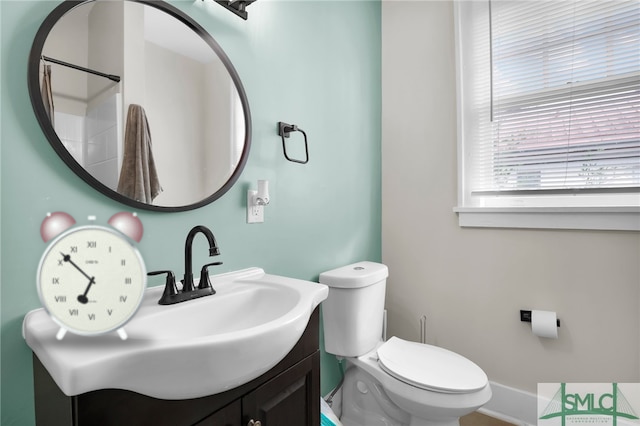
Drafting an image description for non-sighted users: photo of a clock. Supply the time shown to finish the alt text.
6:52
